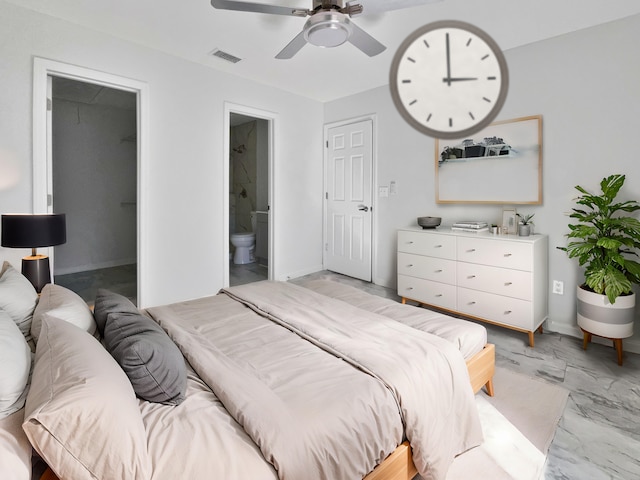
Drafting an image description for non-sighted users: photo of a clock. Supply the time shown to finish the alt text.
3:00
